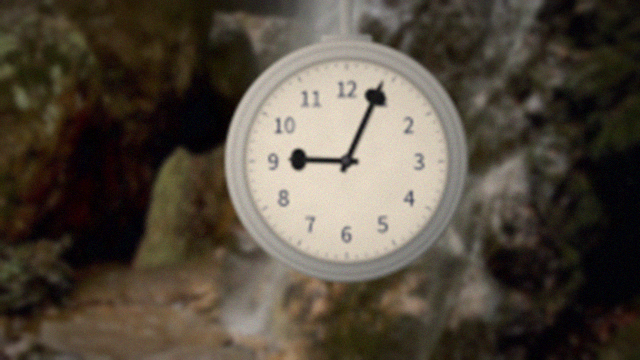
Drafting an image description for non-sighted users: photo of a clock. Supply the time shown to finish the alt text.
9:04
